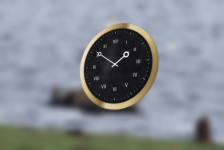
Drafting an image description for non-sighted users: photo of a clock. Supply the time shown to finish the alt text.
1:51
